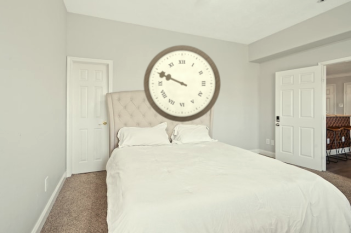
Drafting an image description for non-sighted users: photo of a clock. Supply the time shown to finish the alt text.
9:49
